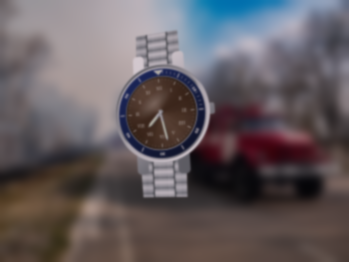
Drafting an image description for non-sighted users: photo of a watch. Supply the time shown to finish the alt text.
7:28
